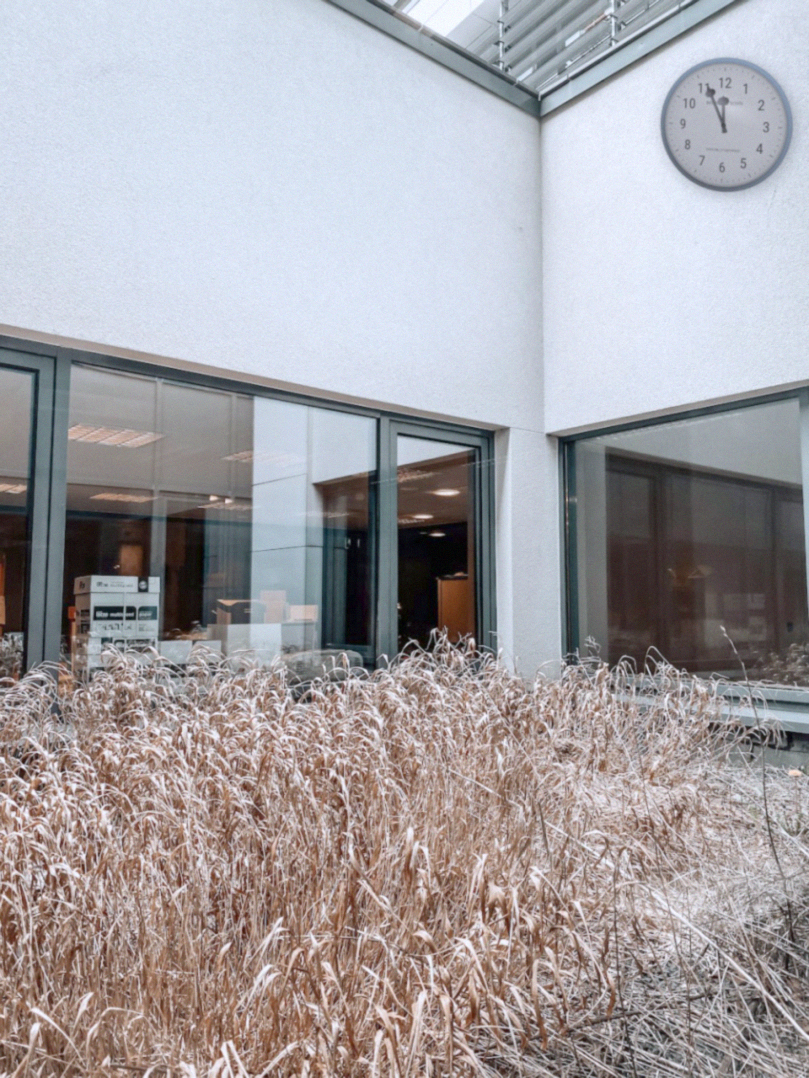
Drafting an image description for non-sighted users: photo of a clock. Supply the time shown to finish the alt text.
11:56
